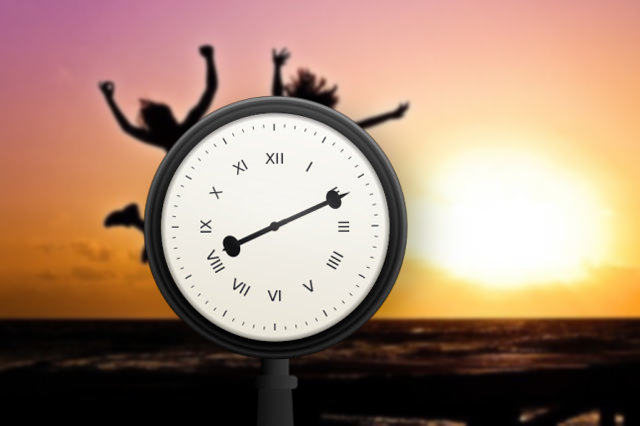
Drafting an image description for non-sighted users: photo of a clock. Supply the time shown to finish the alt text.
8:11
